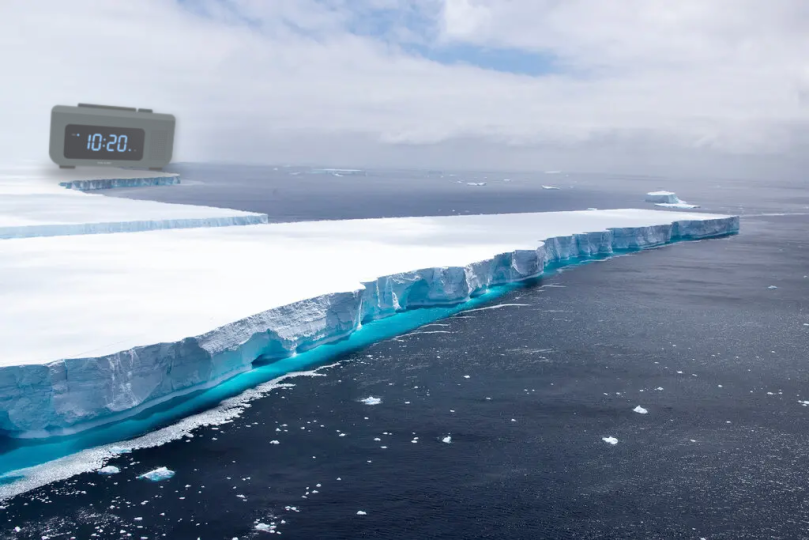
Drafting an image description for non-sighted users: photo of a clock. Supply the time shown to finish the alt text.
10:20
